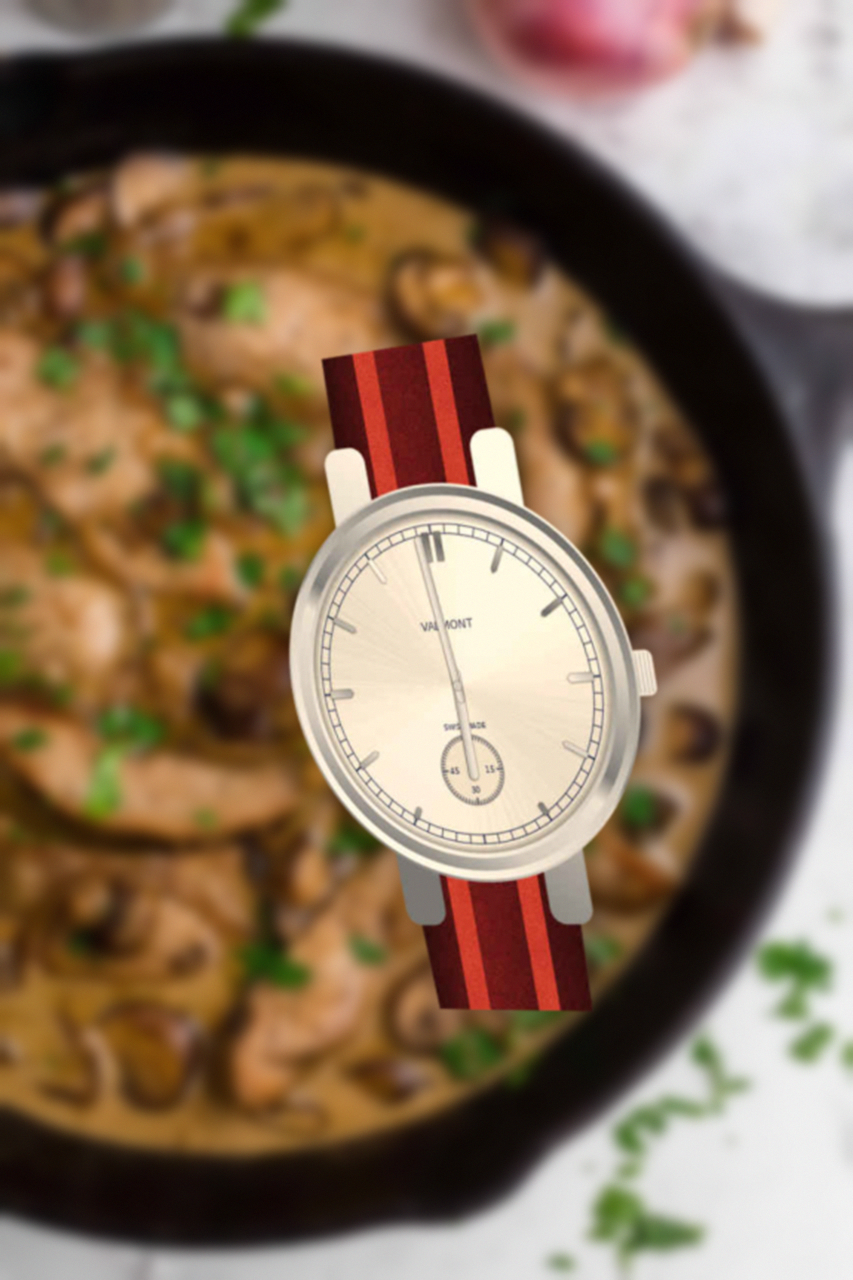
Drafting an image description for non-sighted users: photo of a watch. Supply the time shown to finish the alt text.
5:59
